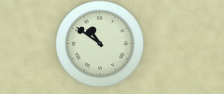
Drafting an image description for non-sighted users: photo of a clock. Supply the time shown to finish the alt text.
10:51
